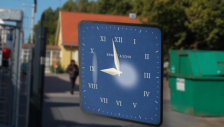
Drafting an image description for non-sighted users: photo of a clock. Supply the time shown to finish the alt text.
8:58
